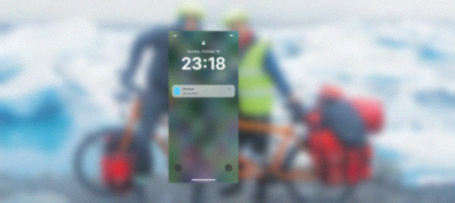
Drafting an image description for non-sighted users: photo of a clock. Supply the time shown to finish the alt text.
23:18
